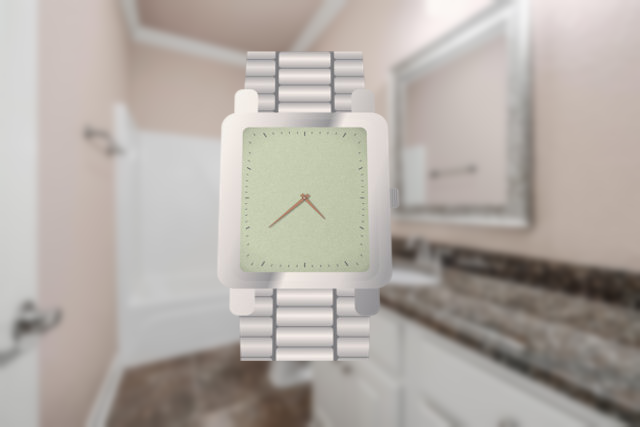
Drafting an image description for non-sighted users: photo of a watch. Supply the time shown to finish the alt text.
4:38
